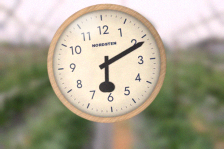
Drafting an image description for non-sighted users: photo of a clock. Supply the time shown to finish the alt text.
6:11
